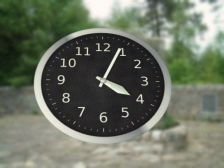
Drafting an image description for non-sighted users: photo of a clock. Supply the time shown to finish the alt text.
4:04
